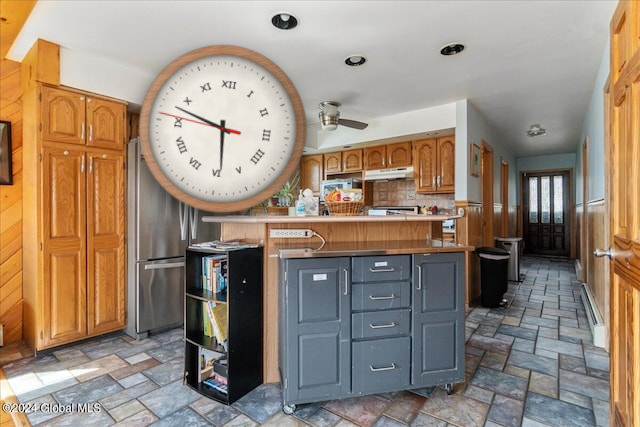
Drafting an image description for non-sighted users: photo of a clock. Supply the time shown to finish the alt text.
5:47:46
